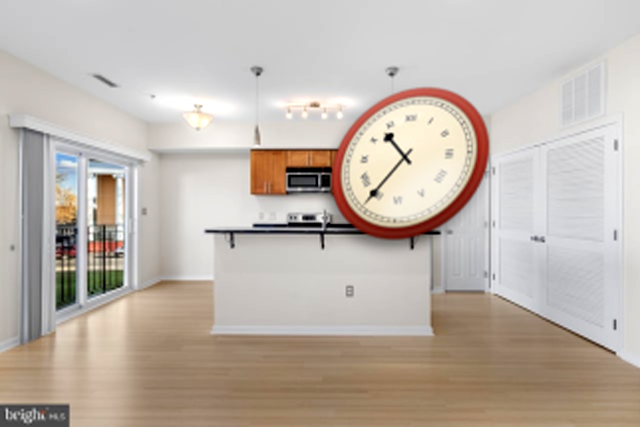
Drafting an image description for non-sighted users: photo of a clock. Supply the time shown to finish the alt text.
10:36
